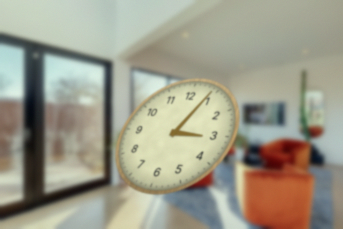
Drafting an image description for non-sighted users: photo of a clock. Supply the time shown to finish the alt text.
3:04
